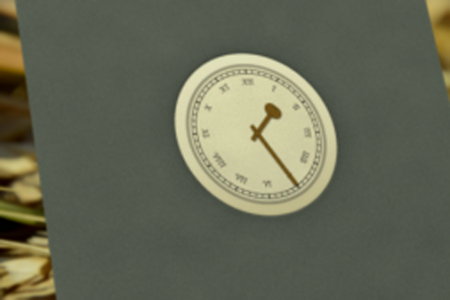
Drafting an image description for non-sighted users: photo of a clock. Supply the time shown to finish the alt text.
1:25
